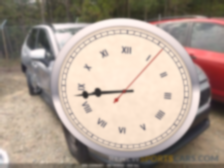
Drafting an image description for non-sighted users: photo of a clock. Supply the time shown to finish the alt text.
8:43:06
